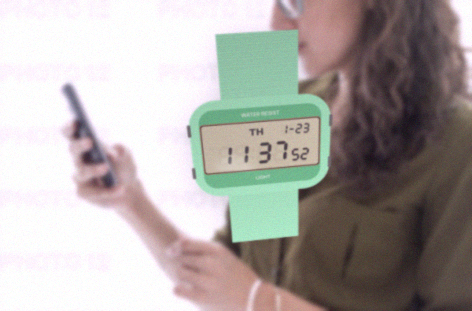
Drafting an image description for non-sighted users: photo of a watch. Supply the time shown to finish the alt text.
11:37:52
